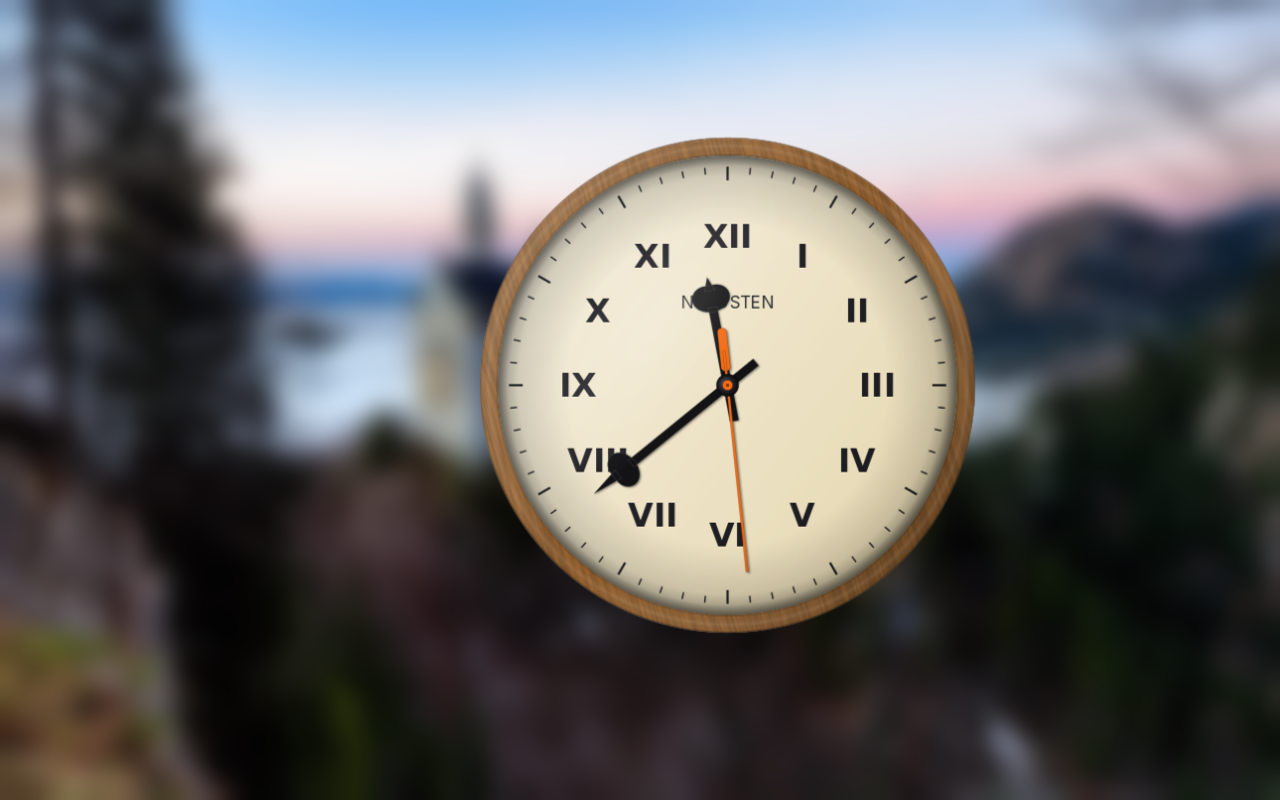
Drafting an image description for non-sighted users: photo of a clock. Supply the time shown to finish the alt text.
11:38:29
